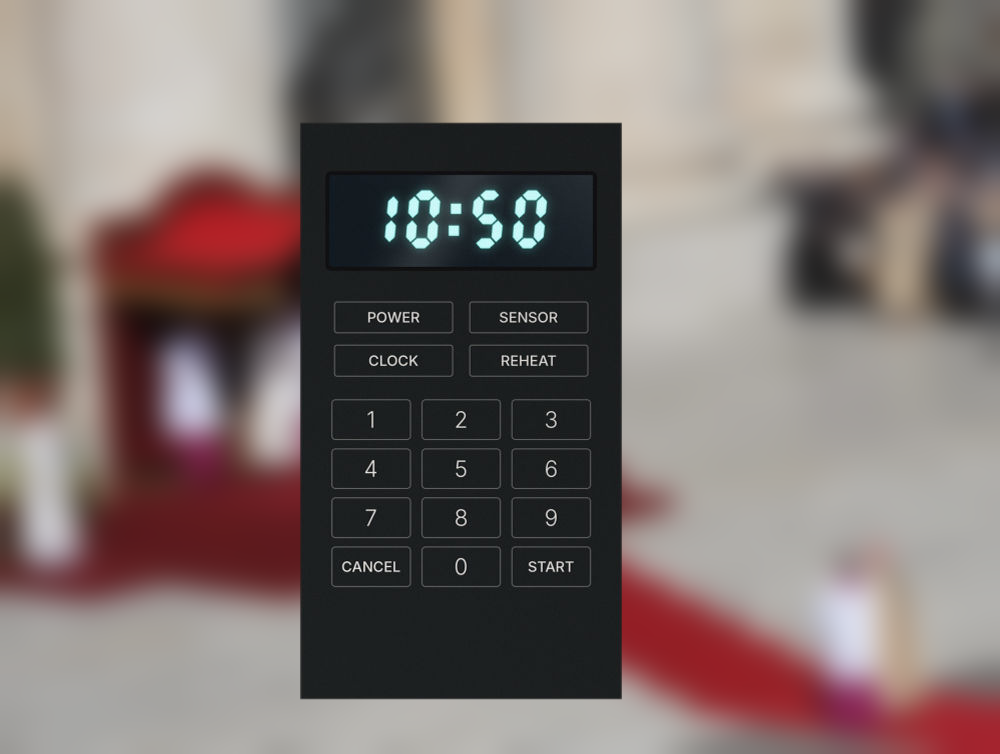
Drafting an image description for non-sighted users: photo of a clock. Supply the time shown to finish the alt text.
10:50
